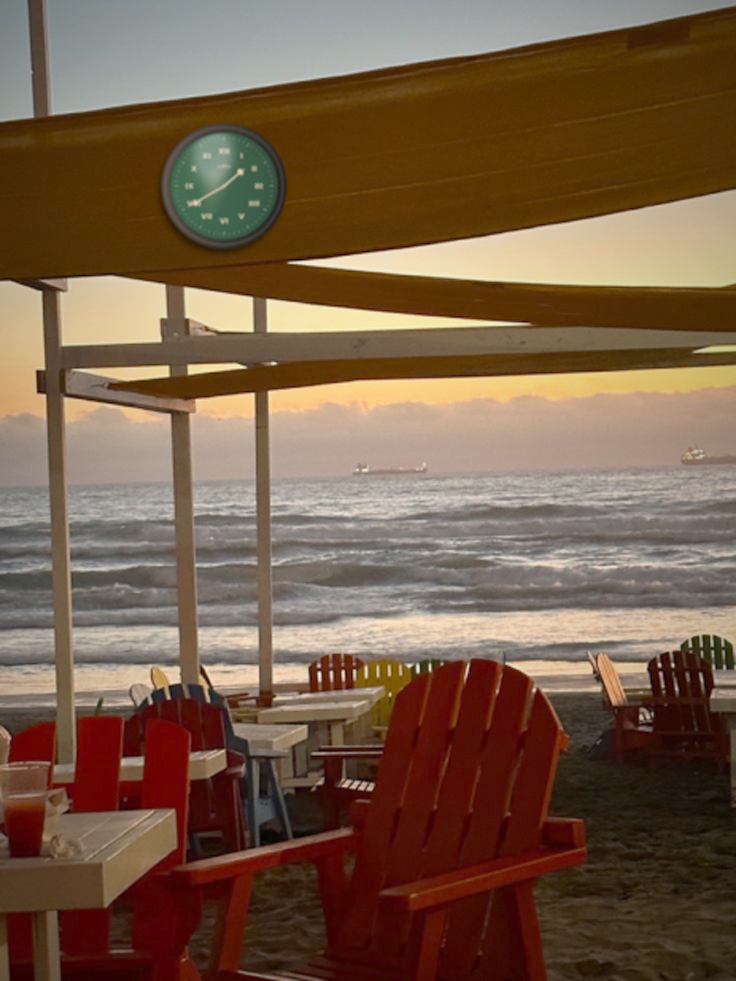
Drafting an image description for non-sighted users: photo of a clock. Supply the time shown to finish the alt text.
1:40
